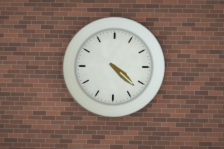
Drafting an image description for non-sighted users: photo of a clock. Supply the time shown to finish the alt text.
4:22
